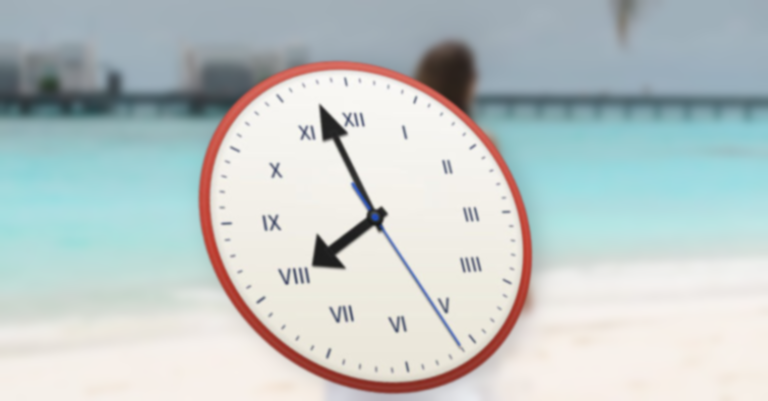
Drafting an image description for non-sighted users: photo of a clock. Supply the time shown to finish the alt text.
7:57:26
